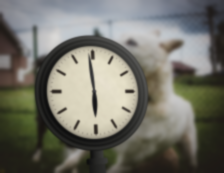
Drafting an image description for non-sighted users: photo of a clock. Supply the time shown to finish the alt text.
5:59
